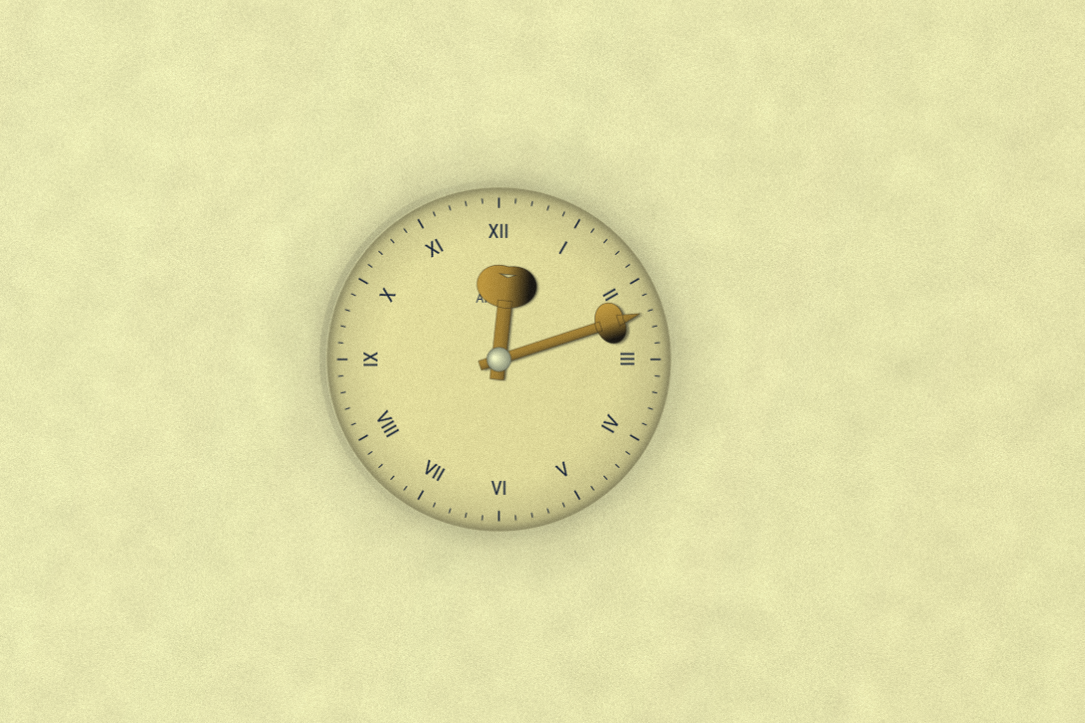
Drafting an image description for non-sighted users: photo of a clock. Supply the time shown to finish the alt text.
12:12
